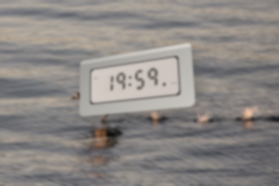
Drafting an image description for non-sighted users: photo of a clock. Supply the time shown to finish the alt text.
19:59
